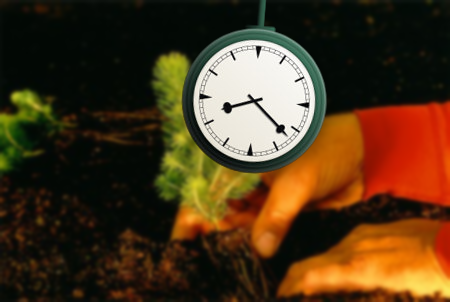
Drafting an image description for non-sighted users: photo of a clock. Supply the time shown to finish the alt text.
8:22
